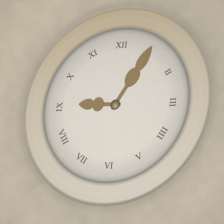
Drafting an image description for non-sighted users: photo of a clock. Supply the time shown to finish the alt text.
9:05
